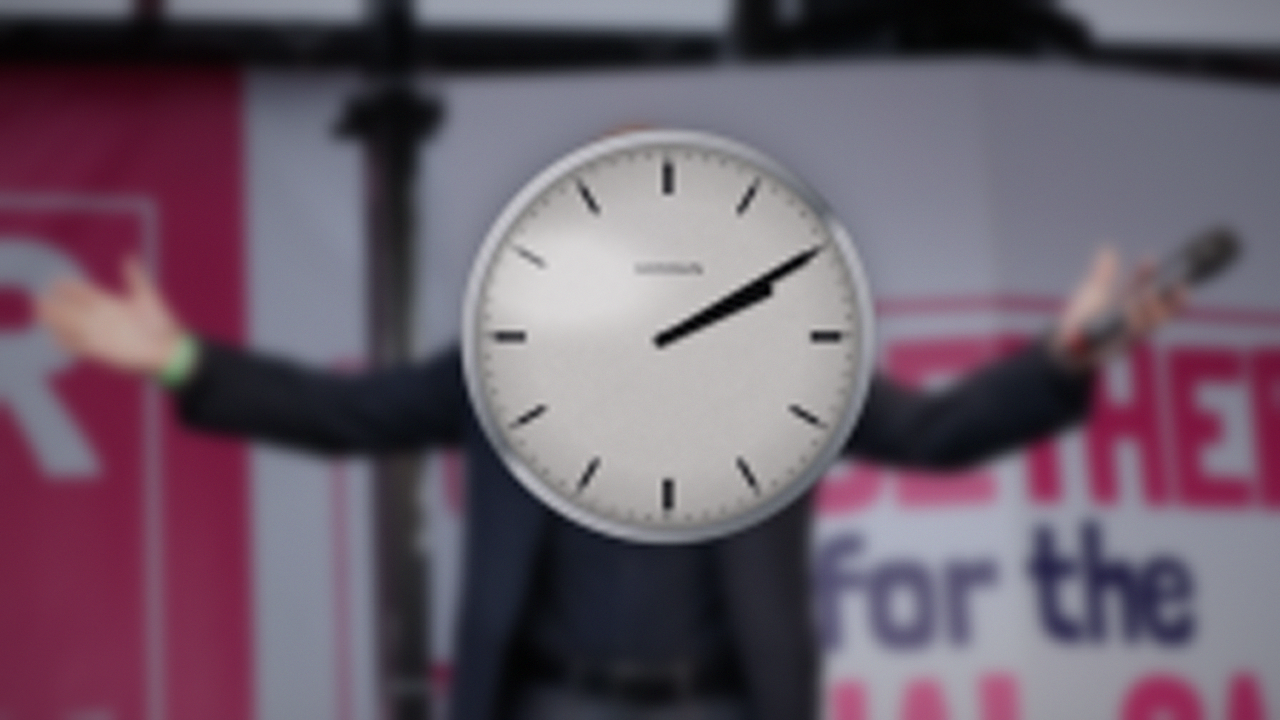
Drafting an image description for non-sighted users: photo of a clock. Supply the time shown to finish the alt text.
2:10
